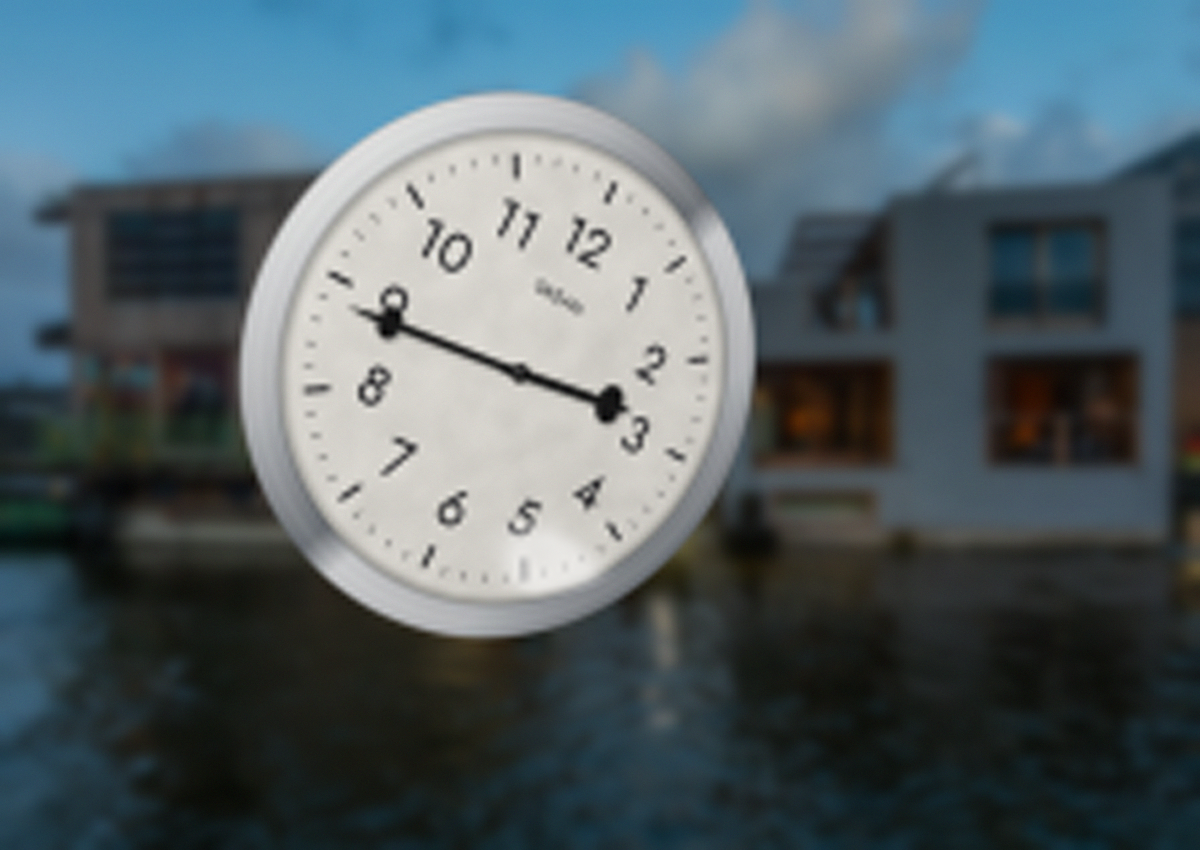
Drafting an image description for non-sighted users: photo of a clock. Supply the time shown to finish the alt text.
2:44
